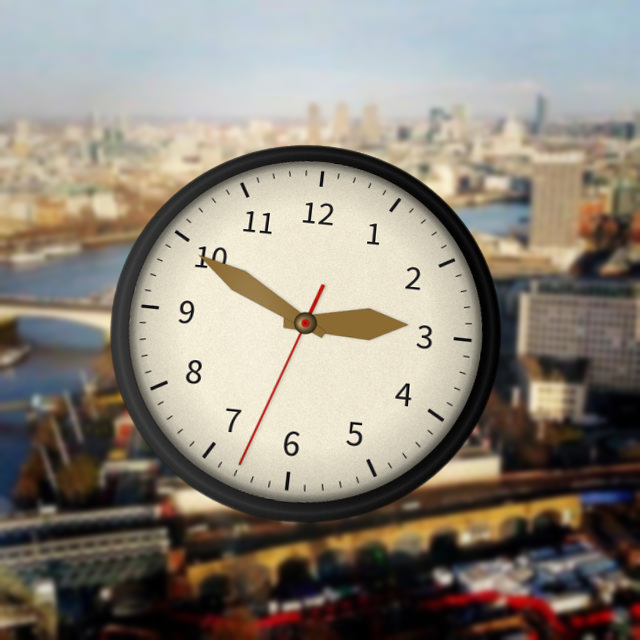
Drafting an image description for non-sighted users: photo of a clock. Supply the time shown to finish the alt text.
2:49:33
